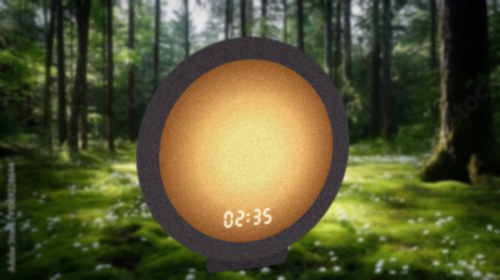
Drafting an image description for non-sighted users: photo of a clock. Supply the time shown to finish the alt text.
2:35
